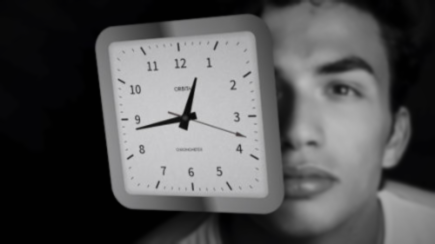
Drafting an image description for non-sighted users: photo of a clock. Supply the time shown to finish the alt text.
12:43:18
